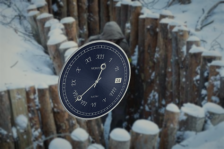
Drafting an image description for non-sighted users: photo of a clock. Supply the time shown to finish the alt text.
12:38
